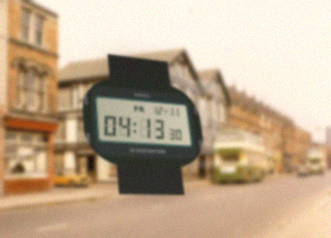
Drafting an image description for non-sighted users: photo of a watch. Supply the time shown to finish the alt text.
4:13
